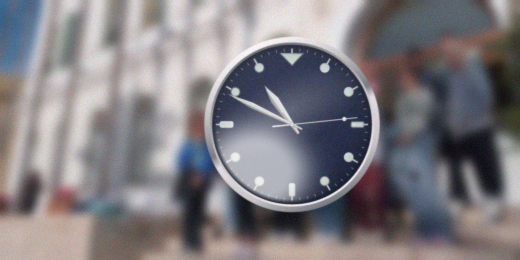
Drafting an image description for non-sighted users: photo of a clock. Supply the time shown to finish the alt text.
10:49:14
